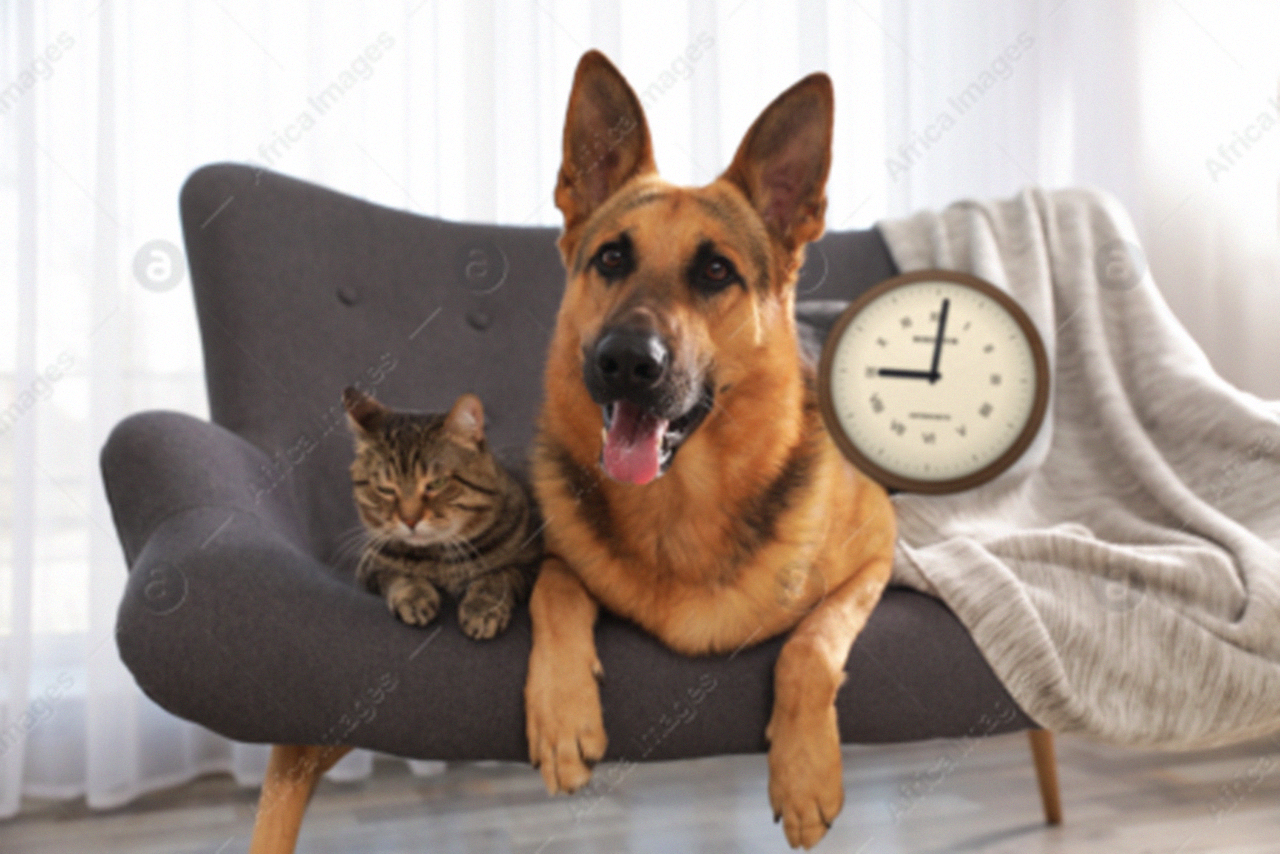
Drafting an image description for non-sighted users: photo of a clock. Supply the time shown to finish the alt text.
9:01
